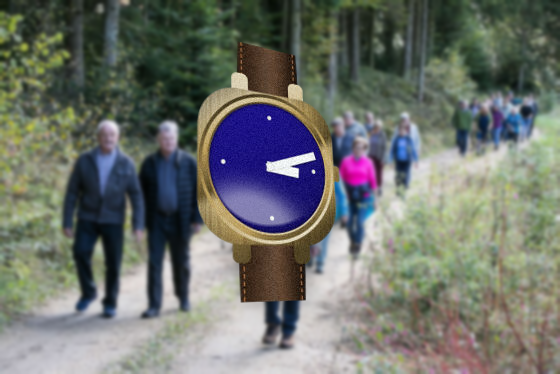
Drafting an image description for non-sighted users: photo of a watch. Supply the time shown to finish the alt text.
3:12
